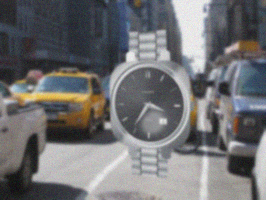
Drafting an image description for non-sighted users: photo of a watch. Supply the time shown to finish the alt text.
3:36
